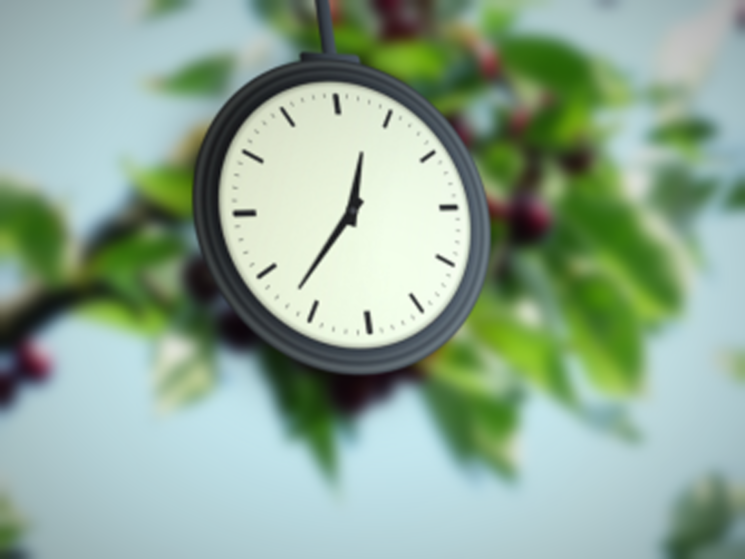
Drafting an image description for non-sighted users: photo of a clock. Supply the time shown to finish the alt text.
12:37
